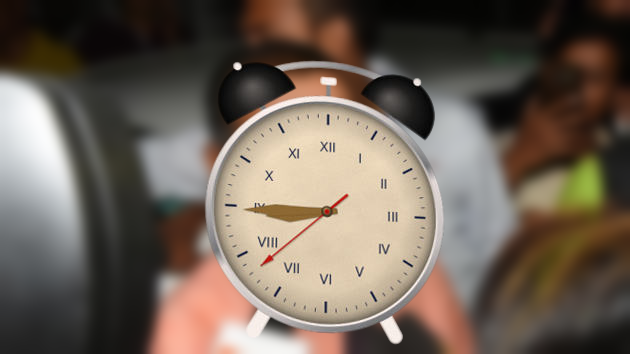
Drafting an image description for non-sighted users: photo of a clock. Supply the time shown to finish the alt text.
8:44:38
